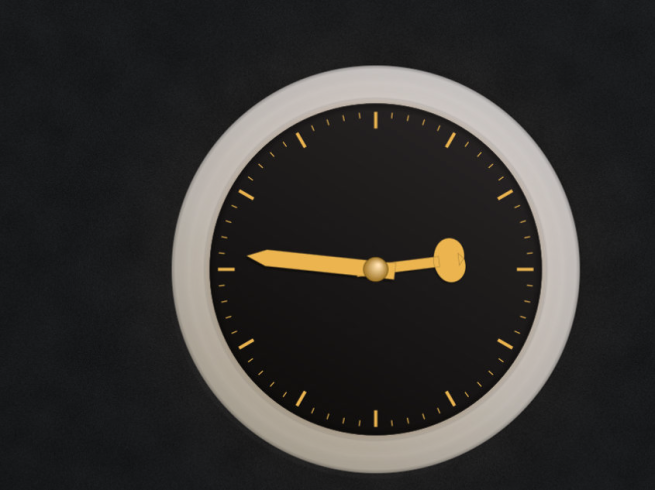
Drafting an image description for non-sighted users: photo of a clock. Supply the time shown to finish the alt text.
2:46
